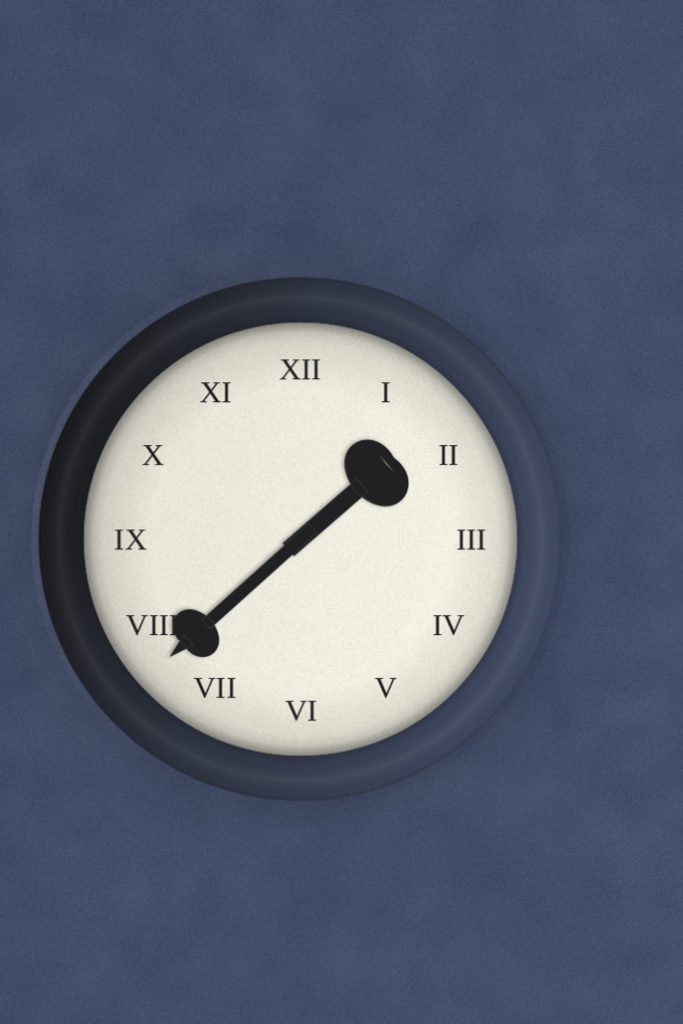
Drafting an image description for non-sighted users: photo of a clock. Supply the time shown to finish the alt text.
1:38
